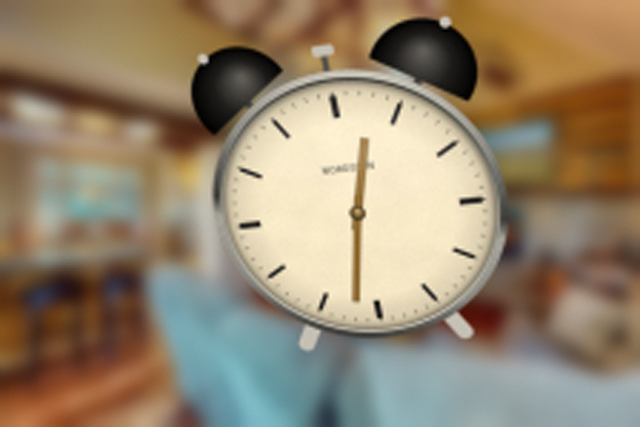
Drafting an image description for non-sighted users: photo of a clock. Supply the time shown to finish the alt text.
12:32
